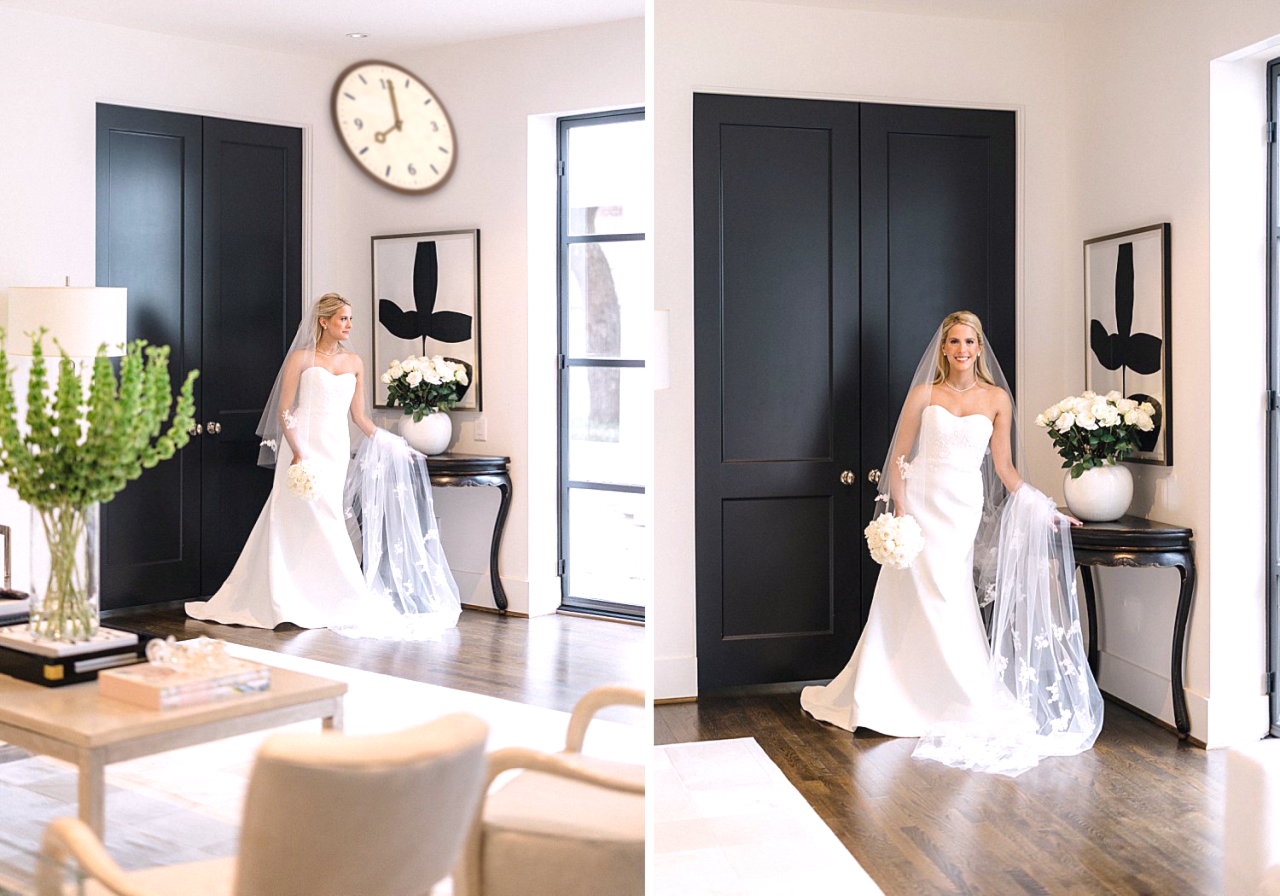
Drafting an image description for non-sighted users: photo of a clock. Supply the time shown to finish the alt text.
8:01
